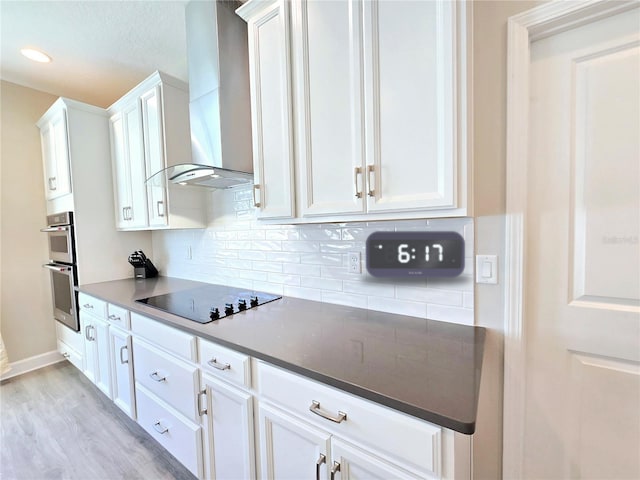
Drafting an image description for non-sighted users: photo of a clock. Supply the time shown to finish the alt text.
6:17
